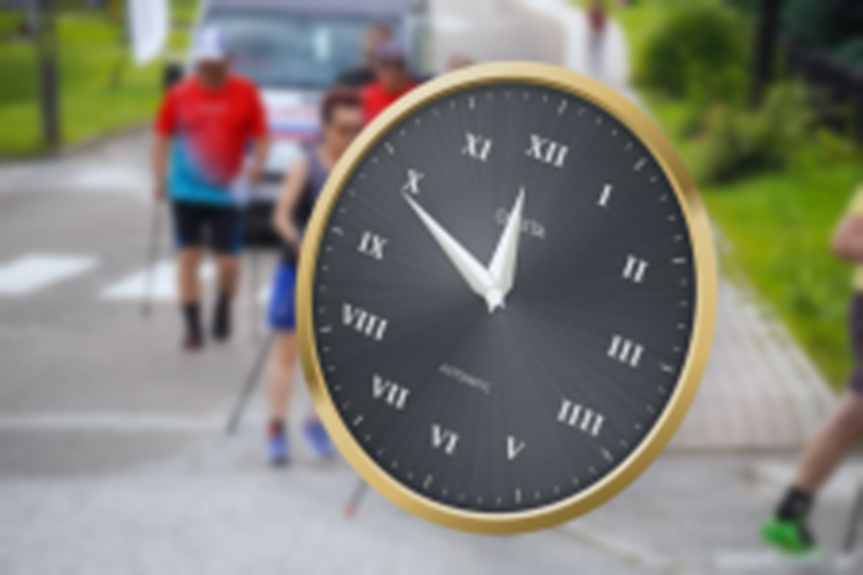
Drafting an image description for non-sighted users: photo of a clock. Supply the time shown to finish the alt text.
11:49
